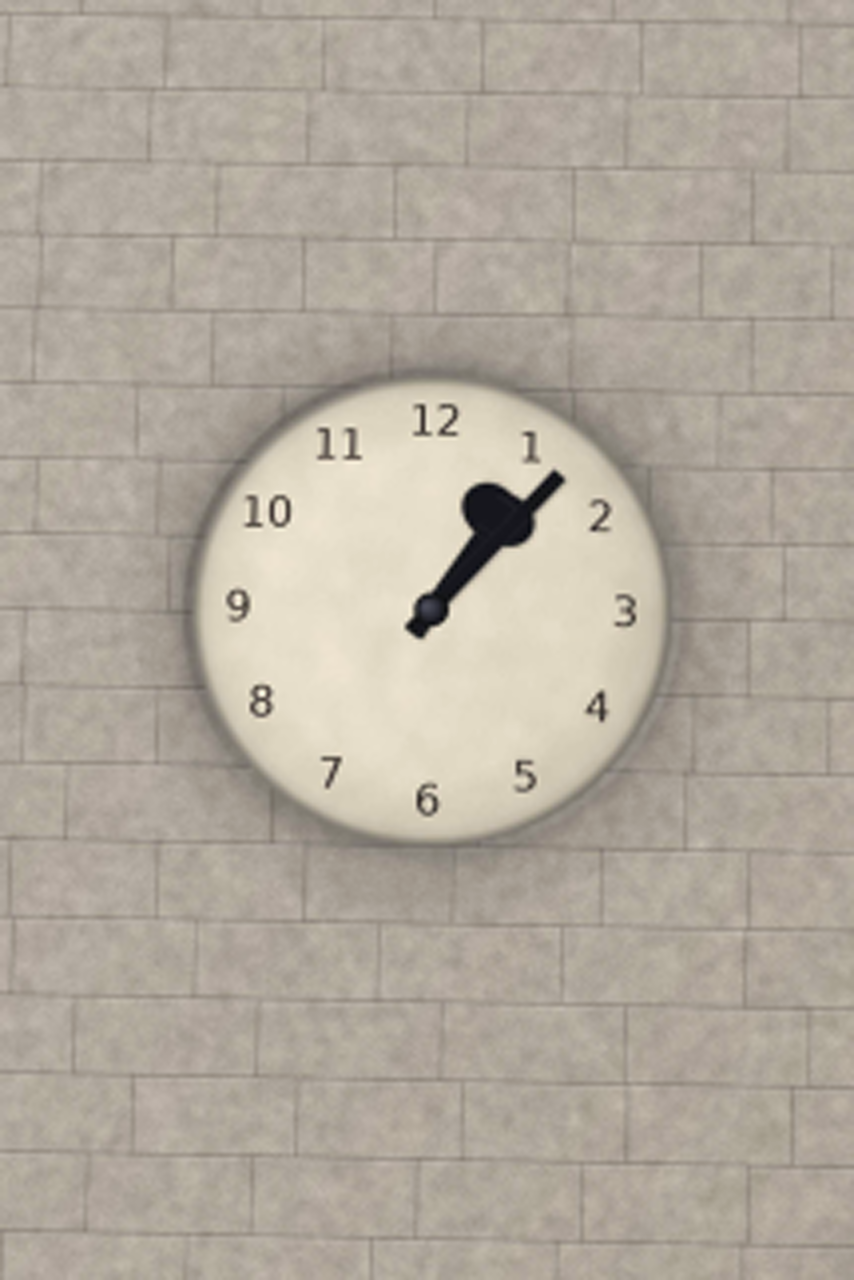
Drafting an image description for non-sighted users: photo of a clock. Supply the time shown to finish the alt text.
1:07
